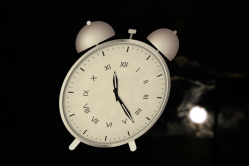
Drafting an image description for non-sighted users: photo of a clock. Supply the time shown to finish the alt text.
11:23
